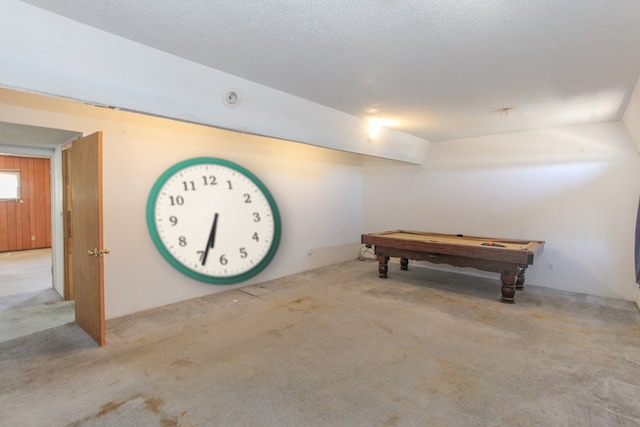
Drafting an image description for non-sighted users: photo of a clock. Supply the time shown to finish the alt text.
6:34
